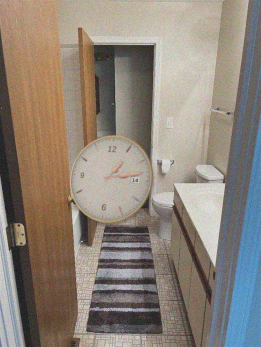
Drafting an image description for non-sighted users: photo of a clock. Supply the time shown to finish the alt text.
1:13
